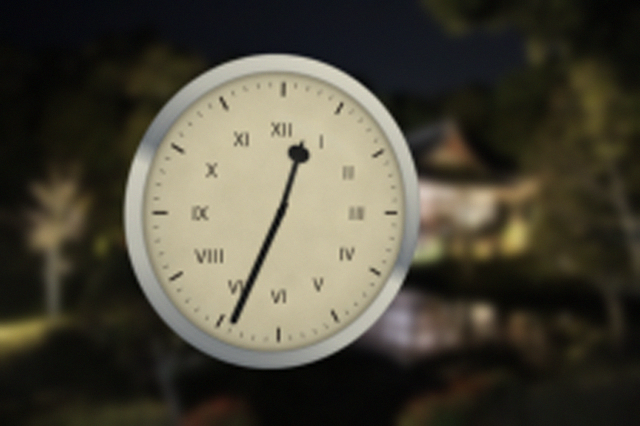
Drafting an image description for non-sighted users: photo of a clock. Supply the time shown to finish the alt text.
12:34
